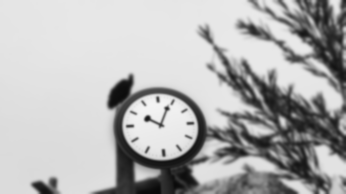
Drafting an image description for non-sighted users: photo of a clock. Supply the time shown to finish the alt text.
10:04
